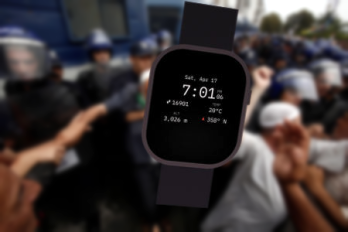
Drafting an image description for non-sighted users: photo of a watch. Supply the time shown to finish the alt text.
7:01
